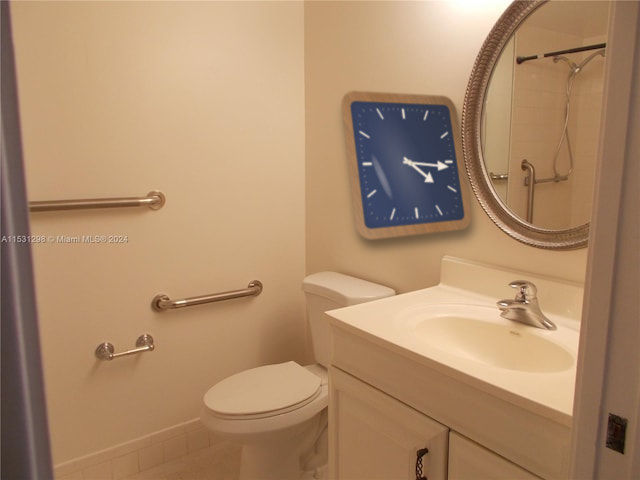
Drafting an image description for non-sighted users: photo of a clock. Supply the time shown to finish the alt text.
4:16
